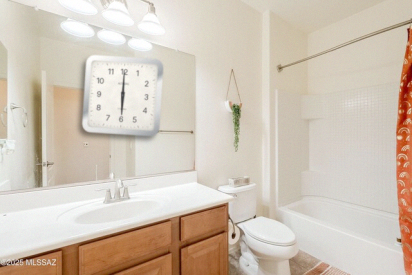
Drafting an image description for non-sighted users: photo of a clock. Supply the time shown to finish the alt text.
6:00
